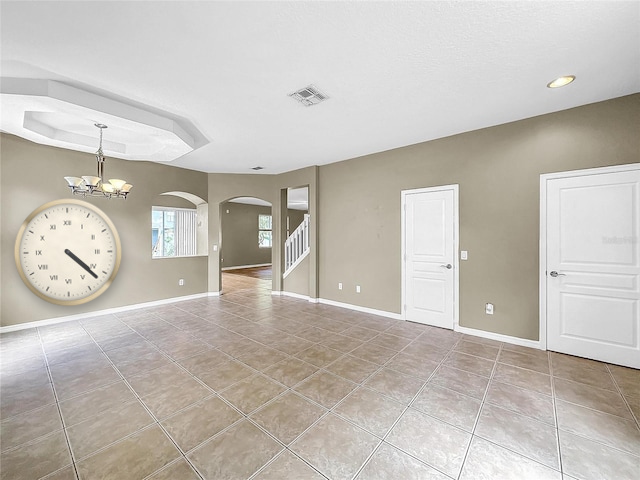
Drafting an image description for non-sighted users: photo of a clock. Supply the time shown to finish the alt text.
4:22
